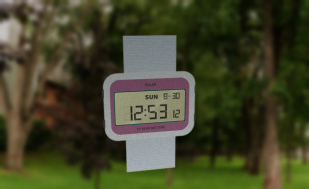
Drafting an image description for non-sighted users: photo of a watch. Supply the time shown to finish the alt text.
12:53:12
